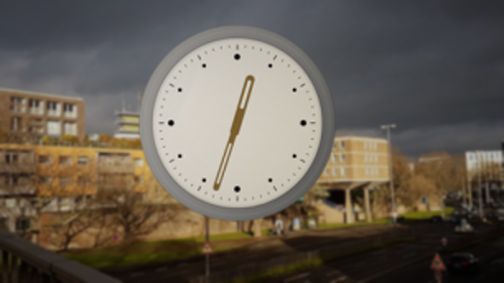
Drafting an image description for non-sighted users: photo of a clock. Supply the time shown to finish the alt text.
12:33
